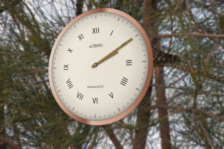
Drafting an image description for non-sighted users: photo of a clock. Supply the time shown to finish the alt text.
2:10
